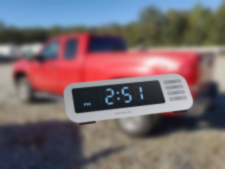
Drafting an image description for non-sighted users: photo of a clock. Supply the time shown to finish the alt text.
2:51
